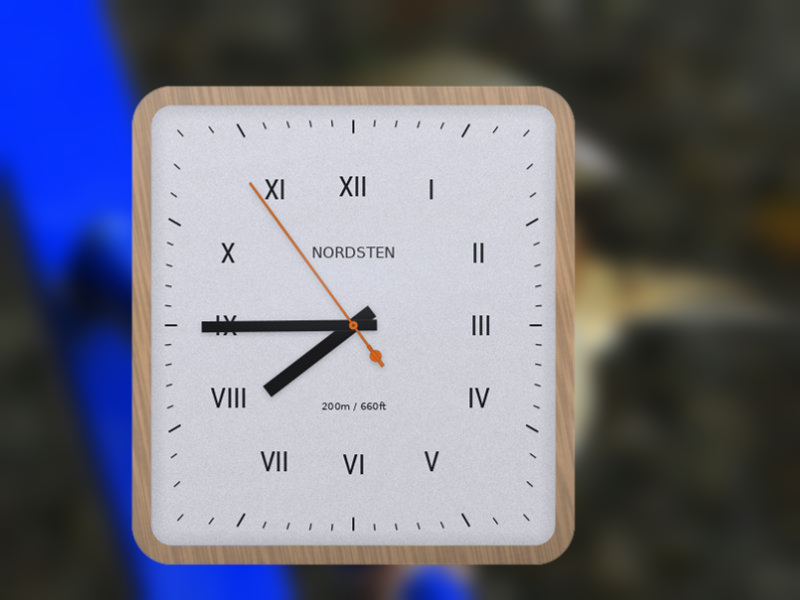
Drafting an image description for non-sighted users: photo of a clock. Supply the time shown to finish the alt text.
7:44:54
